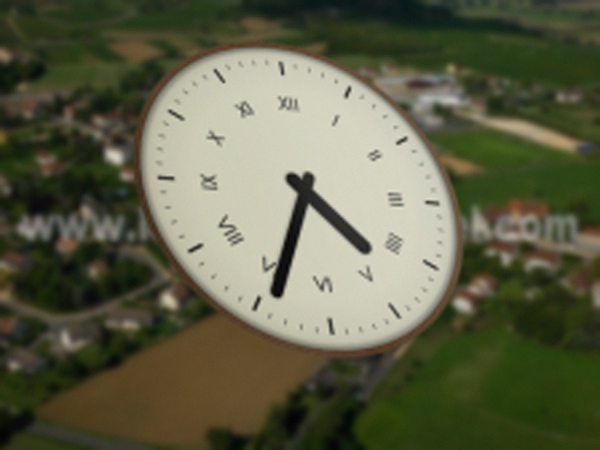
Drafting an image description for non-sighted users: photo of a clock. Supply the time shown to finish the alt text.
4:34
